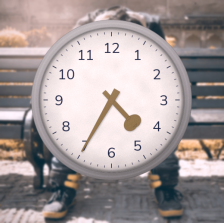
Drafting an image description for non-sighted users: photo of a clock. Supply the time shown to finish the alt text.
4:35
